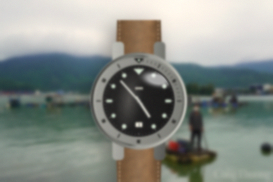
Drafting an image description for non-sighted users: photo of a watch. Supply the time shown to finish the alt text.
4:53
